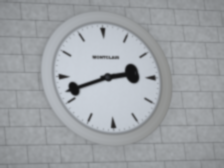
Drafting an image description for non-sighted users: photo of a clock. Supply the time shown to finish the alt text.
2:42
